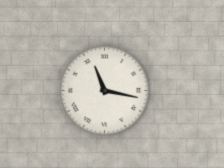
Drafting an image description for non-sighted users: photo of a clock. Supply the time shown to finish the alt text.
11:17
